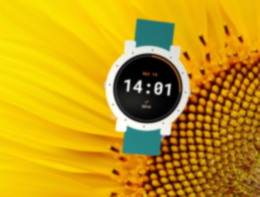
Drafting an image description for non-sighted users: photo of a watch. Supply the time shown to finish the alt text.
14:01
